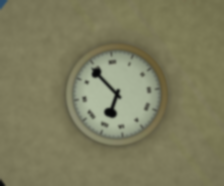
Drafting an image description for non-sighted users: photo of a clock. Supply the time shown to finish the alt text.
6:54
